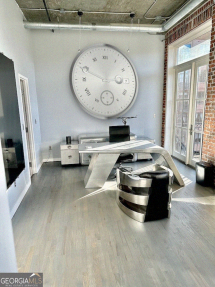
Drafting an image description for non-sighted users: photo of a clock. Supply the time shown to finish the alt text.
2:49
